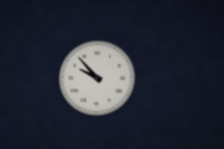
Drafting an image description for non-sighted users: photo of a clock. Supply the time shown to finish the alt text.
9:53
